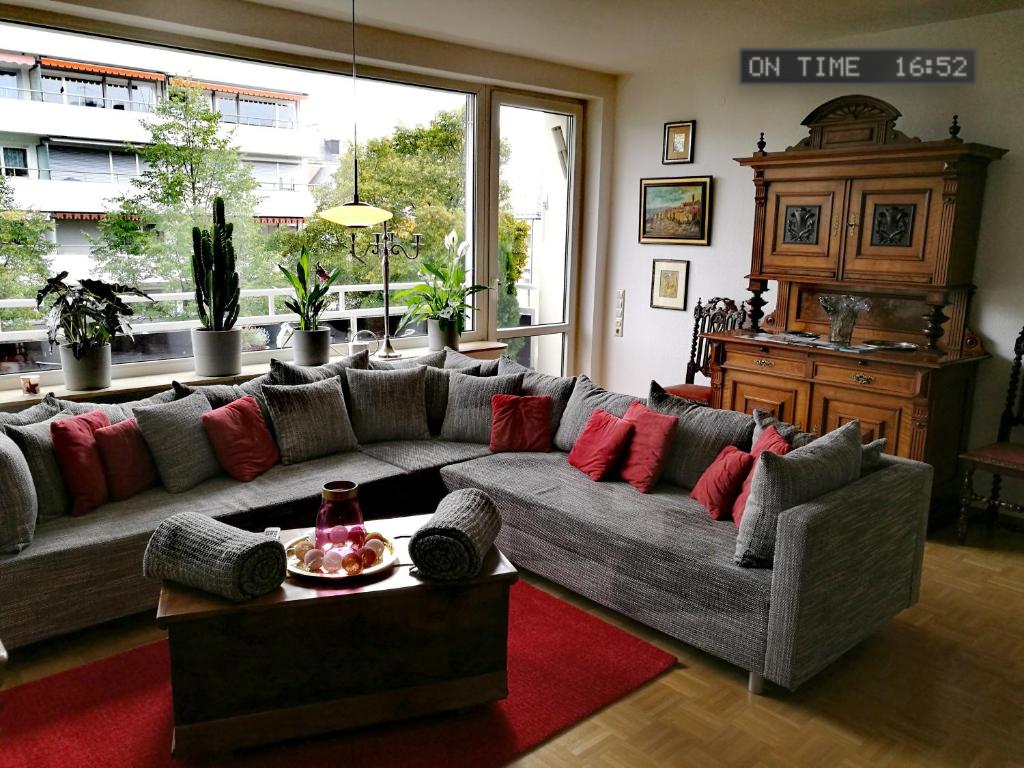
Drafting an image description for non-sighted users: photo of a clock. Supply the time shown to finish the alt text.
16:52
